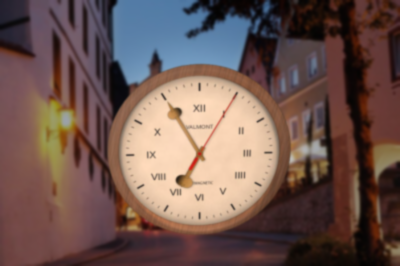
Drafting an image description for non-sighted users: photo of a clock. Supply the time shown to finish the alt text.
6:55:05
